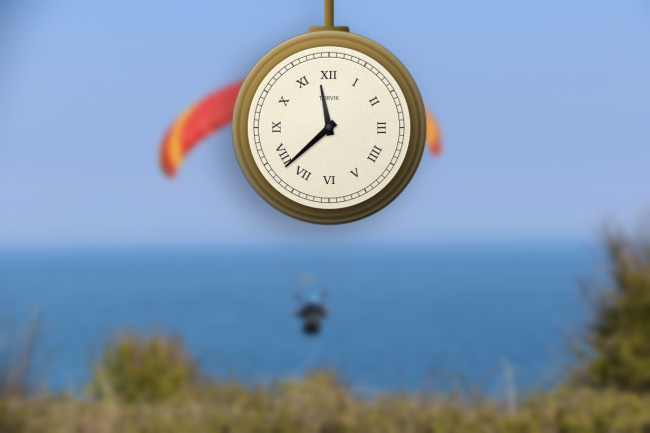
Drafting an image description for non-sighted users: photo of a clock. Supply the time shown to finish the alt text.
11:38
